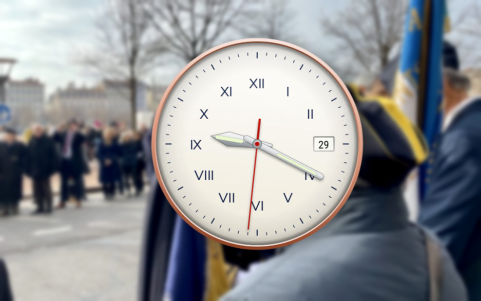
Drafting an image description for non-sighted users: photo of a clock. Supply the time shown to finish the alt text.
9:19:31
